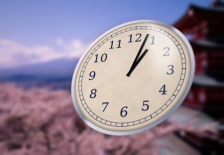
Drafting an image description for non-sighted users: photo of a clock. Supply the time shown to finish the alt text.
1:03
